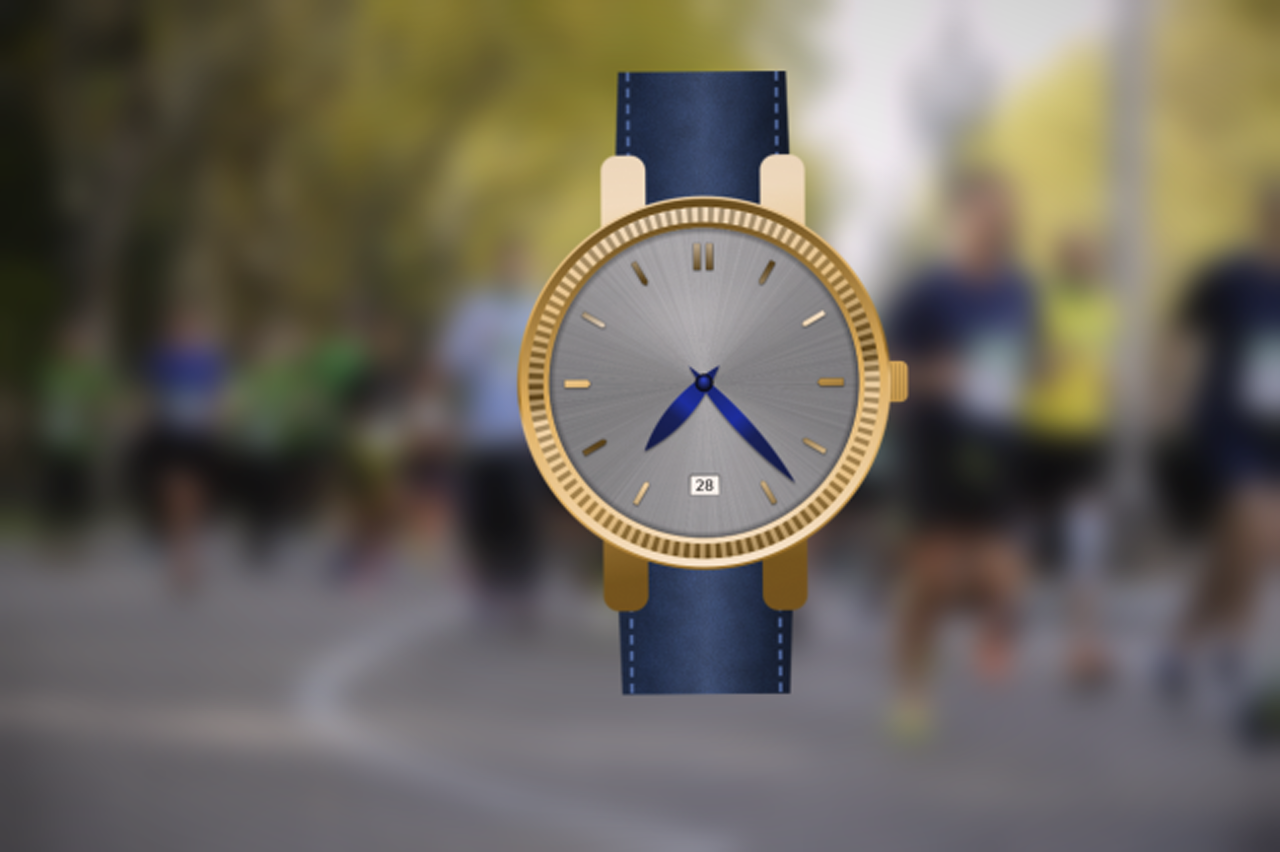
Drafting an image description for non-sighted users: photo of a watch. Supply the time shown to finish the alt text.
7:23
